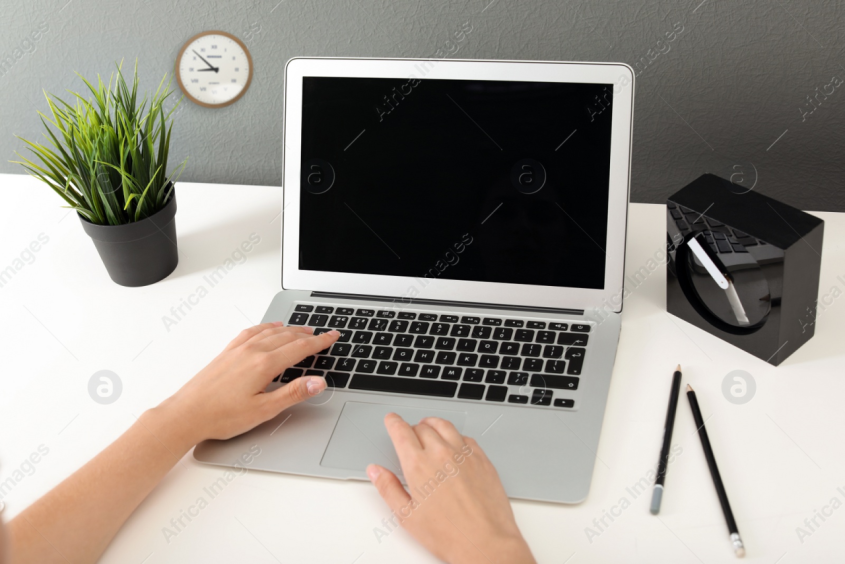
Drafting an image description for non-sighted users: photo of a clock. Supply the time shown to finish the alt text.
8:52
